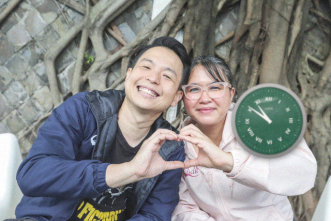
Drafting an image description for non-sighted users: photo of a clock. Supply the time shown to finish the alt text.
10:51
